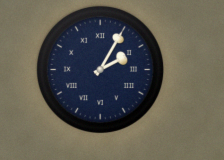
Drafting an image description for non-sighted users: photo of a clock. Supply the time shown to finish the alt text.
2:05
